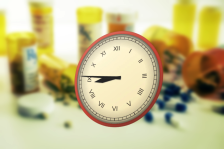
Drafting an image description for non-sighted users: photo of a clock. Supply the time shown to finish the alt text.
8:46
